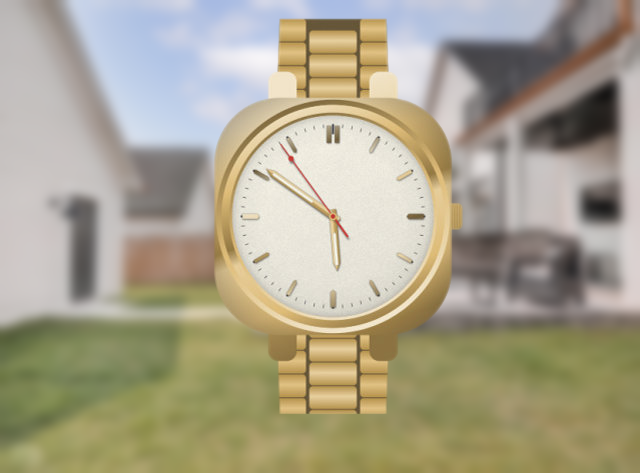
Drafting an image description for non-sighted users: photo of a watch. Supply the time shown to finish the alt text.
5:50:54
